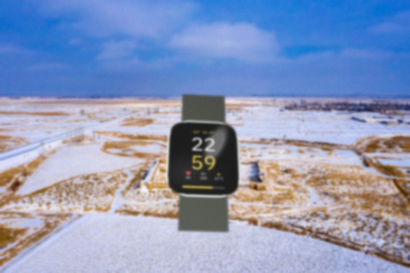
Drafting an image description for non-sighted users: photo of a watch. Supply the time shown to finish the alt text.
22:59
